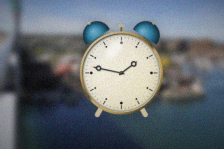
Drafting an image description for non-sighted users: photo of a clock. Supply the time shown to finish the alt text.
1:47
